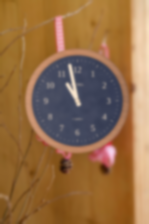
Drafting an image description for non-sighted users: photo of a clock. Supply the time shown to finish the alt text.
10:58
